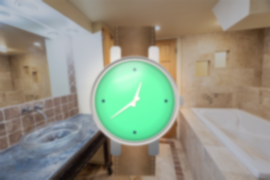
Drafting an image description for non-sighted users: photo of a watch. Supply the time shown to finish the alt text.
12:39
